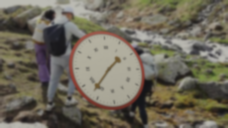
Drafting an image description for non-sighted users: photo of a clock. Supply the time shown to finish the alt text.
1:37
